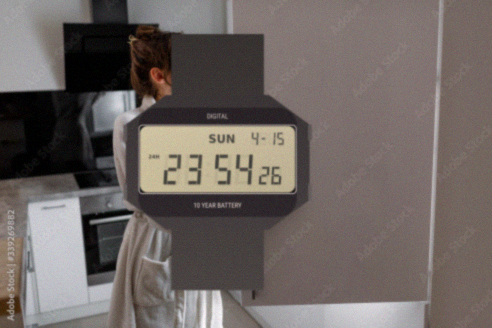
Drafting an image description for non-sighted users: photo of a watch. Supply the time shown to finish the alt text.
23:54:26
